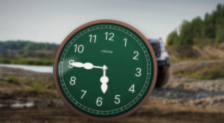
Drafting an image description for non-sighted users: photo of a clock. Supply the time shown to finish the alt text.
5:45
